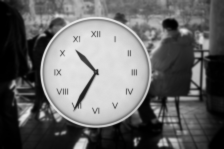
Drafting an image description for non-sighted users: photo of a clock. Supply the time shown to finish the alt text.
10:35
